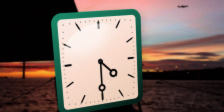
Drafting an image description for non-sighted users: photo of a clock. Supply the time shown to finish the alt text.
4:30
